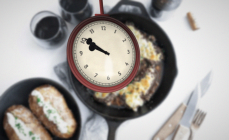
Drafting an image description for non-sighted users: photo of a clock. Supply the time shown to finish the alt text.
9:51
